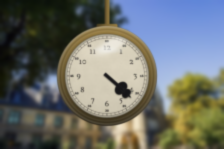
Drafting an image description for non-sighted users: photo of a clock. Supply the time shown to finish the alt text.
4:22
